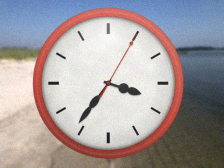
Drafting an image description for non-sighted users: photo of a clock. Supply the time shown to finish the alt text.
3:36:05
